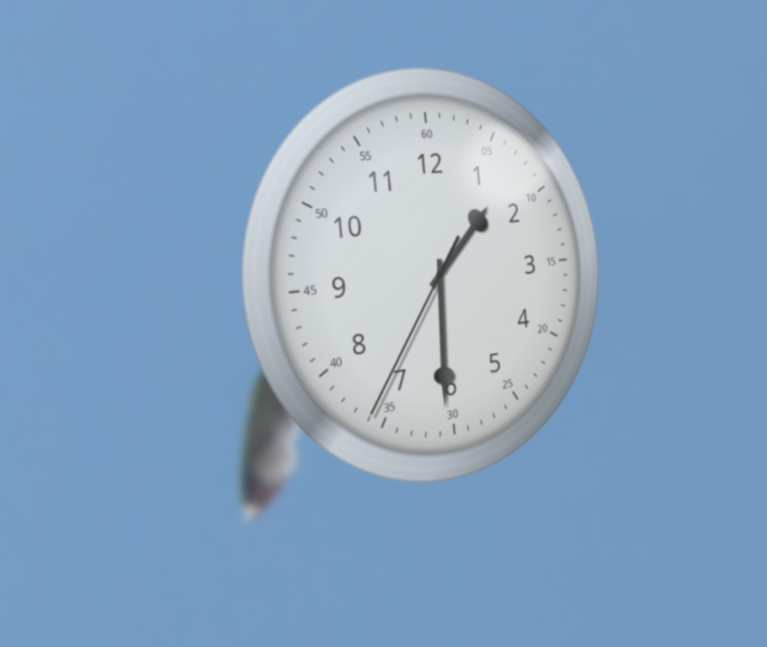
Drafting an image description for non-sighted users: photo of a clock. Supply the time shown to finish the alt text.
1:30:36
